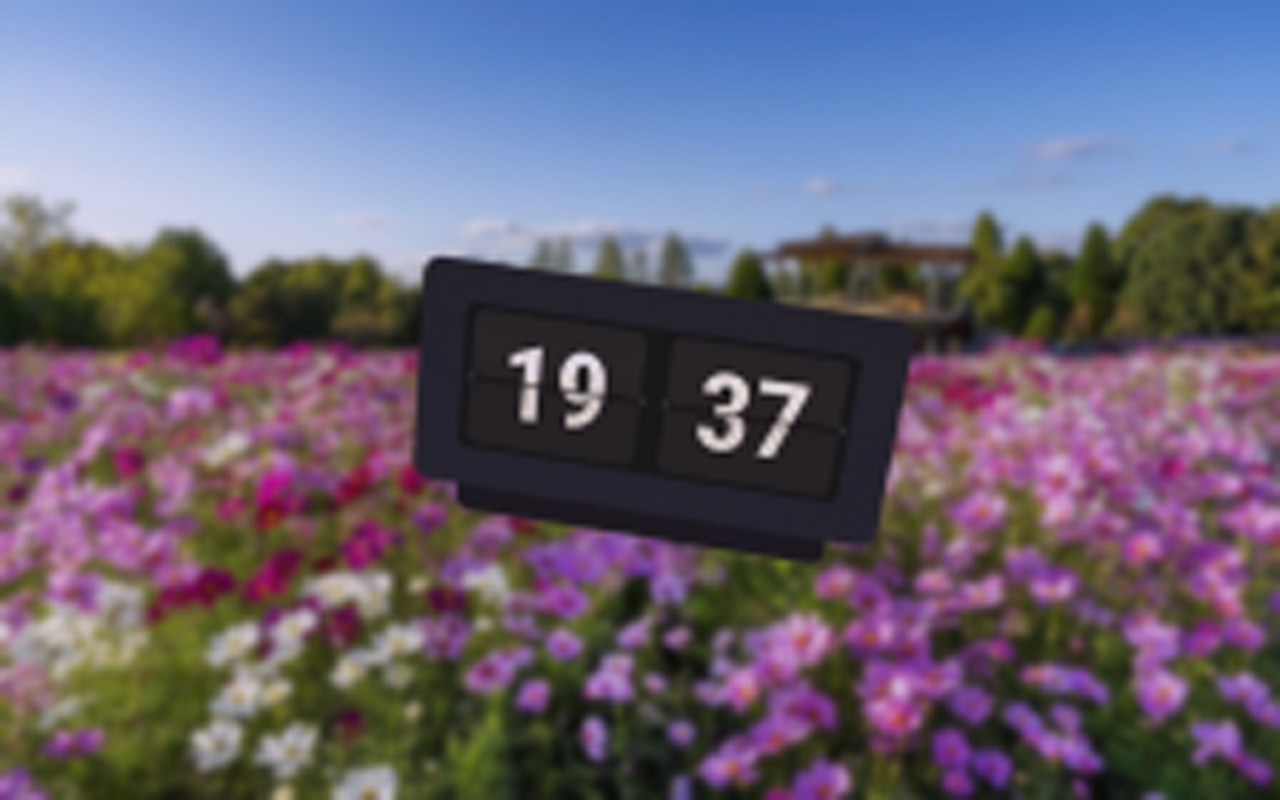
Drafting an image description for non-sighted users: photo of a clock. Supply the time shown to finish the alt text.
19:37
